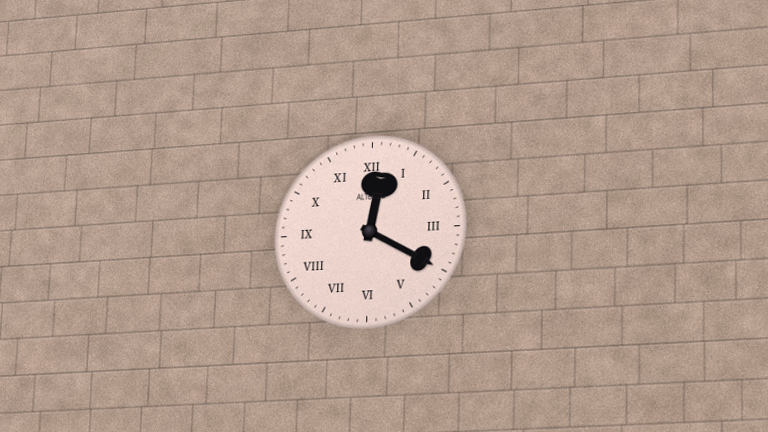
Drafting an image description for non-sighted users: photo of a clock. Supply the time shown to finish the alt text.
12:20
